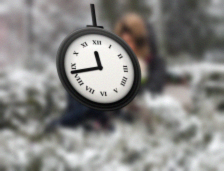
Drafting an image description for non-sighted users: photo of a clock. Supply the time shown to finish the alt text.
11:43
